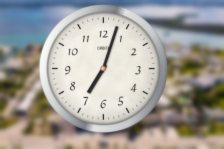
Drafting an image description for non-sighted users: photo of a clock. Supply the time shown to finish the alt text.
7:03
